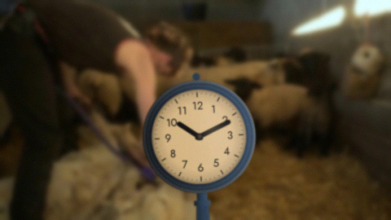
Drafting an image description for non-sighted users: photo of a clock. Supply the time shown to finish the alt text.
10:11
